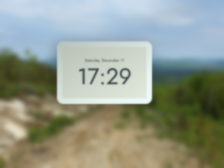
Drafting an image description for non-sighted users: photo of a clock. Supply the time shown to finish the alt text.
17:29
